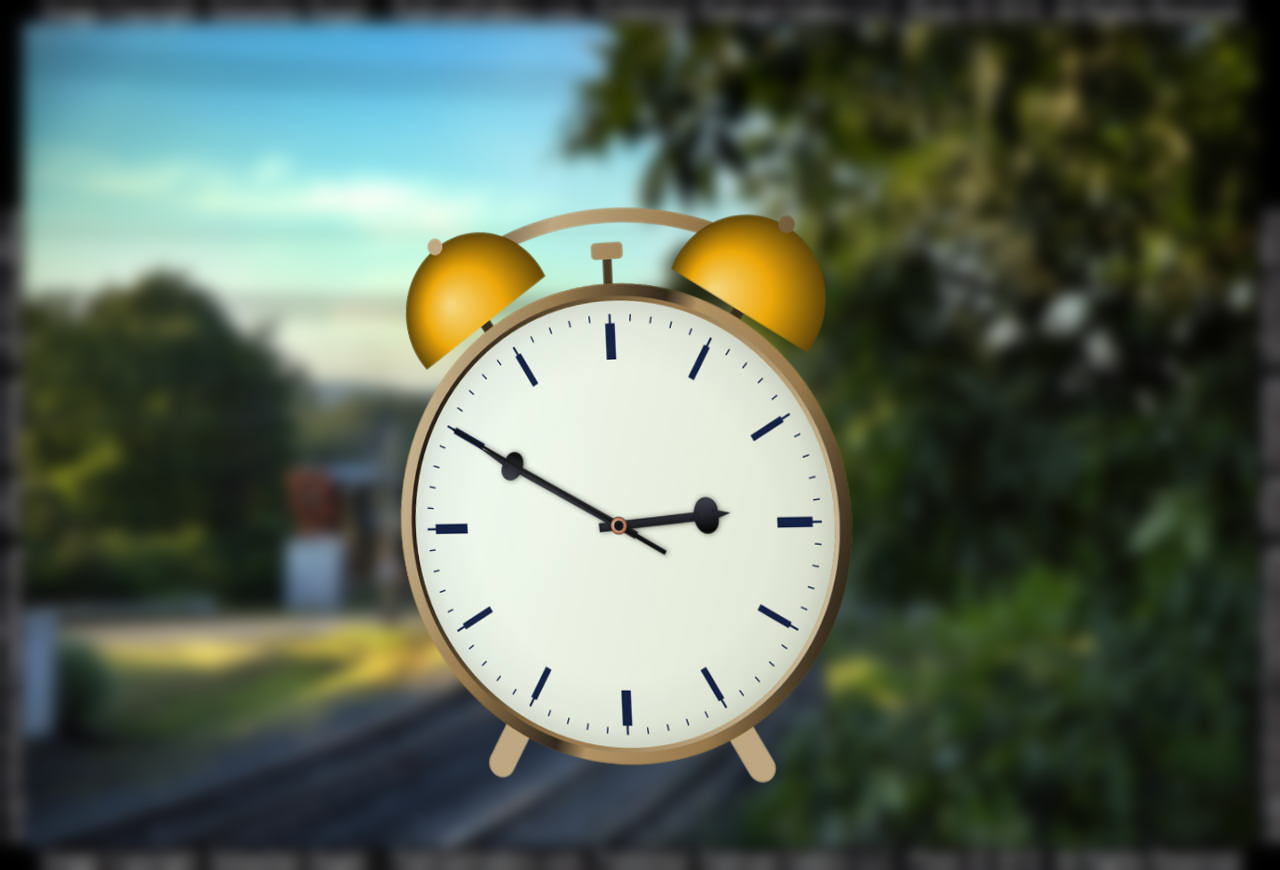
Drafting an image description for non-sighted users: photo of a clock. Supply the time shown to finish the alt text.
2:49:50
